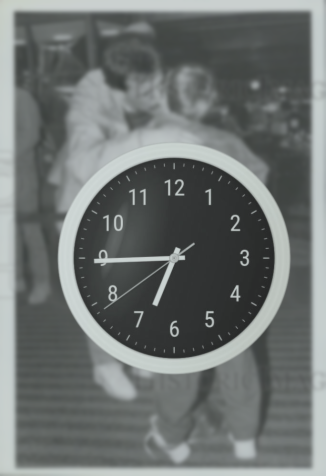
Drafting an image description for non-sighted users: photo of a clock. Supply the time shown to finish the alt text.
6:44:39
